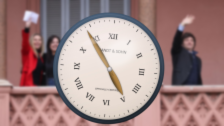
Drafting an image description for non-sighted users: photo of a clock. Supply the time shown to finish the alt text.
4:54
